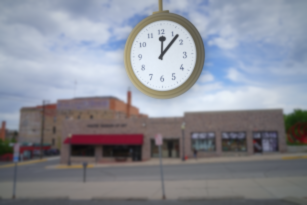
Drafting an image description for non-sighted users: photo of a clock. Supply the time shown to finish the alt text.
12:07
